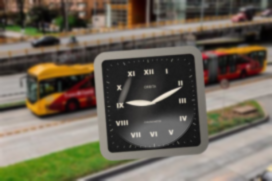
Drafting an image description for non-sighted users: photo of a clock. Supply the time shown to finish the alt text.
9:11
